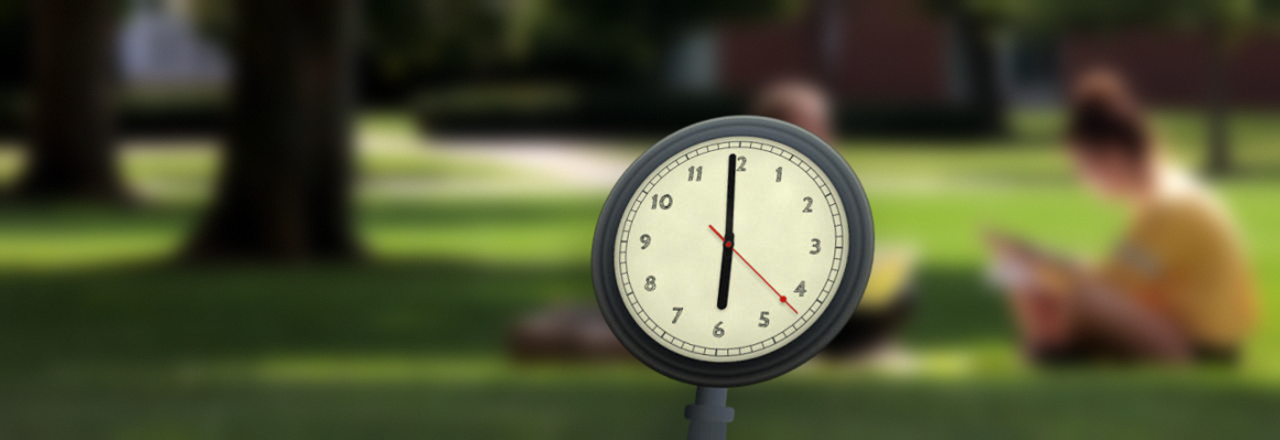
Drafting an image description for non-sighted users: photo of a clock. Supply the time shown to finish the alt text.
5:59:22
